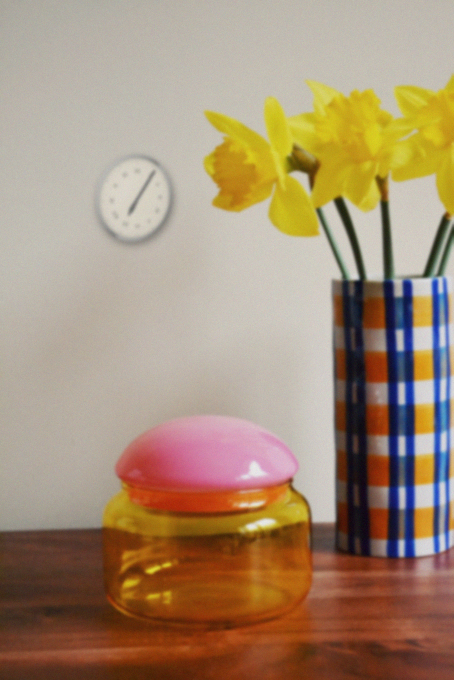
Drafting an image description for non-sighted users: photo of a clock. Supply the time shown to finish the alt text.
7:06
